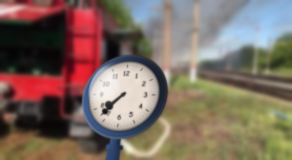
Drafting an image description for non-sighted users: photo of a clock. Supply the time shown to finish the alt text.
7:37
